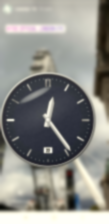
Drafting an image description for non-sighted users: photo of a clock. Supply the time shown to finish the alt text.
12:24
